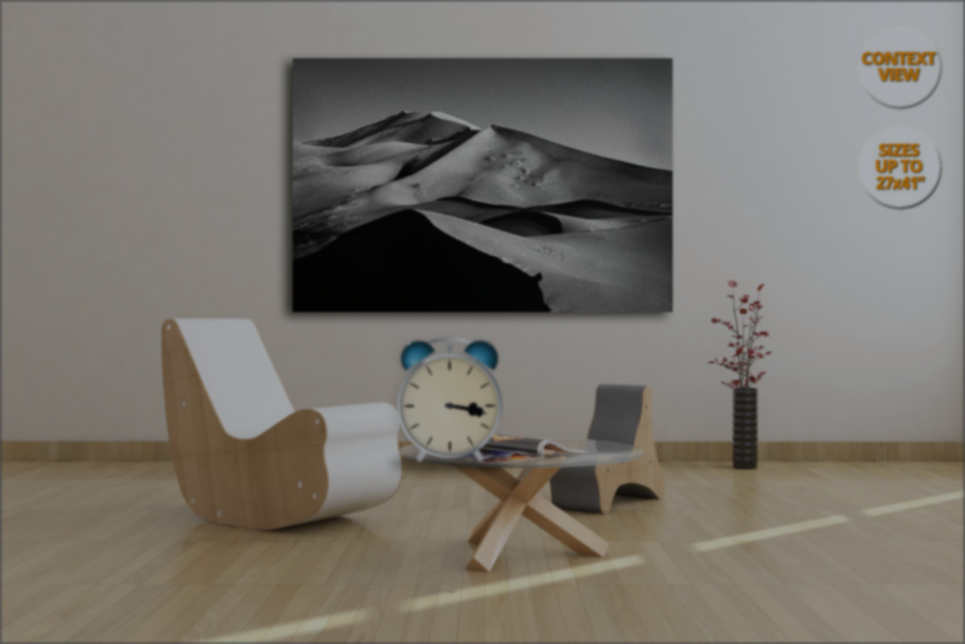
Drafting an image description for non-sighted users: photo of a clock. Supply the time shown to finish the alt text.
3:17
